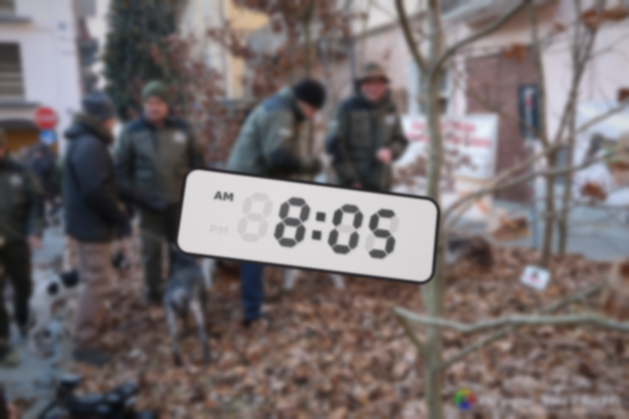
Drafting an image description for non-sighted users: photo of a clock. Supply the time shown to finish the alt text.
8:05
